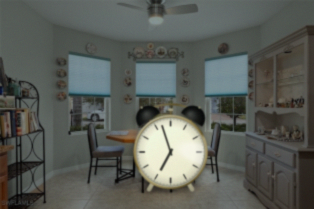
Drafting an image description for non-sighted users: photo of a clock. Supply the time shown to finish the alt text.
6:57
